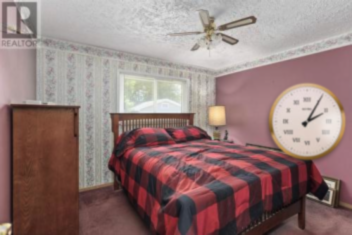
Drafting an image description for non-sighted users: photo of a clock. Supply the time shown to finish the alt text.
2:05
